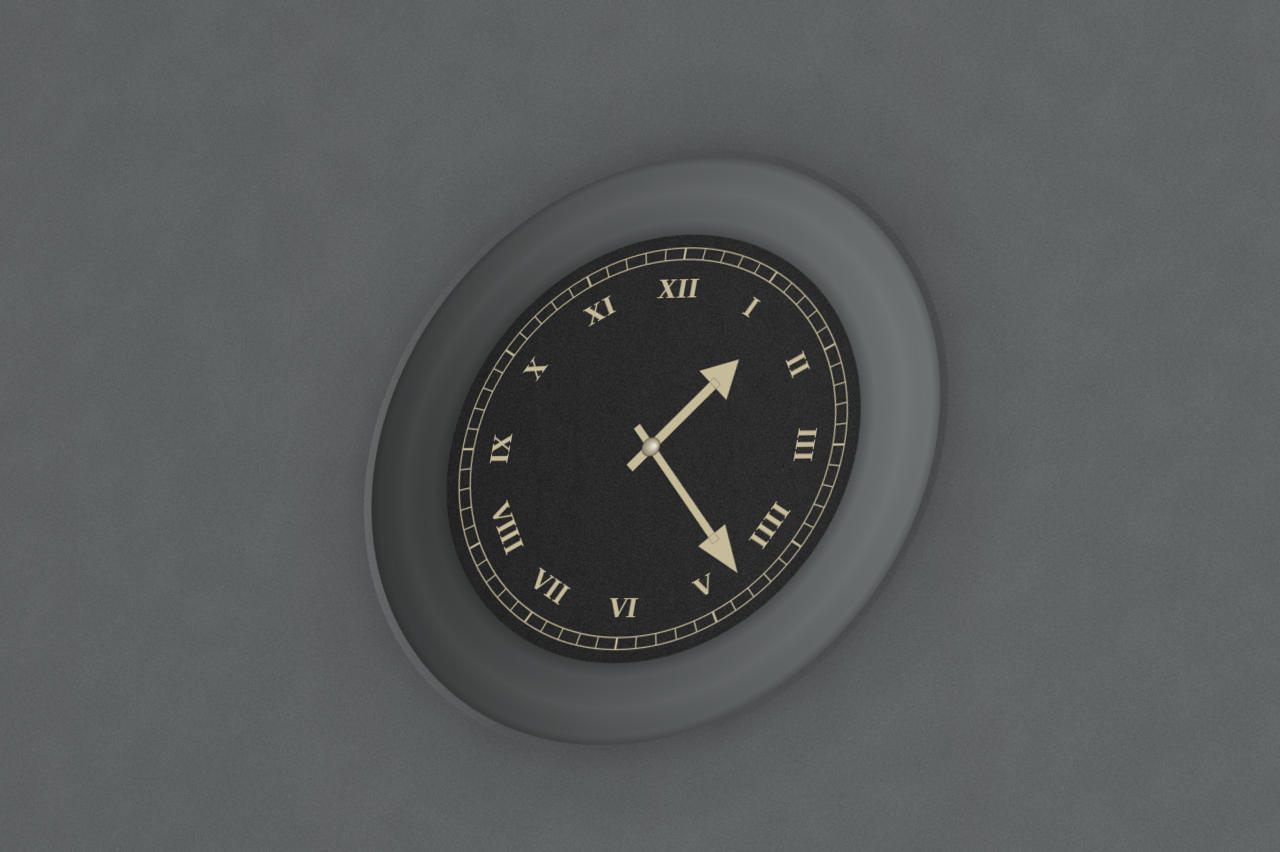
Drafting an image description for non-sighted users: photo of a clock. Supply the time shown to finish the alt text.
1:23
